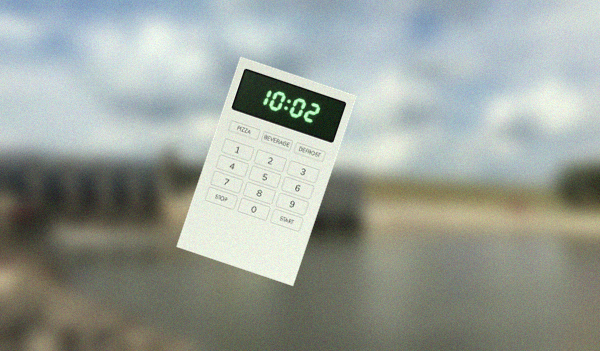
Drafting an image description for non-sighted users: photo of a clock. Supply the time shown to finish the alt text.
10:02
